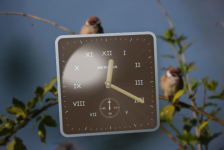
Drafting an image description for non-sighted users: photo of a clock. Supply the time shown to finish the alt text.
12:20
